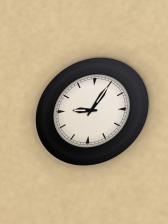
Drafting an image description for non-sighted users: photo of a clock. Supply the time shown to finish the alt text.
9:05
